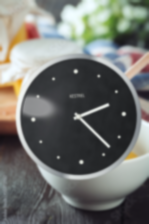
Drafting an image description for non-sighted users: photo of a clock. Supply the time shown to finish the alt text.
2:23
